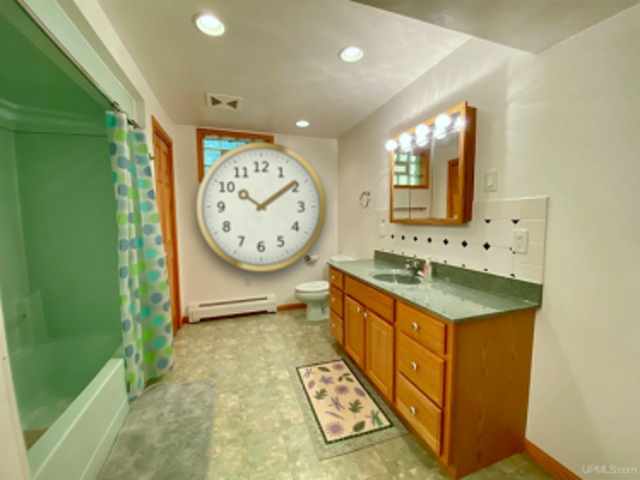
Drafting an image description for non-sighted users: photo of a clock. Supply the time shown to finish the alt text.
10:09
